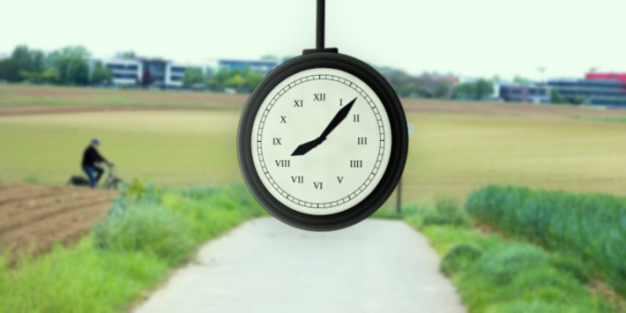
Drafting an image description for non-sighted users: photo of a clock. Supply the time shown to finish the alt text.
8:07
